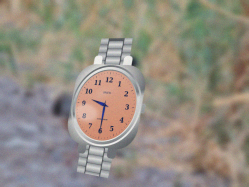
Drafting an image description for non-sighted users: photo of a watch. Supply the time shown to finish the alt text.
9:30
